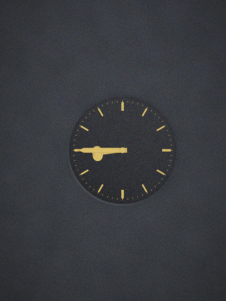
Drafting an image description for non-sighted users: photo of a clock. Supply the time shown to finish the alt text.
8:45
